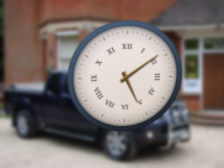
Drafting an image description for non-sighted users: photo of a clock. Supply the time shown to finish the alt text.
5:09
